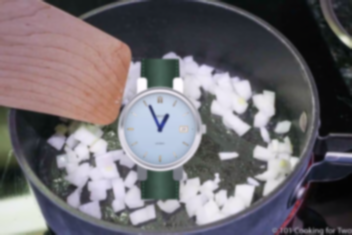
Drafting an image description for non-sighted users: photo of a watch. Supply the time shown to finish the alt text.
12:56
